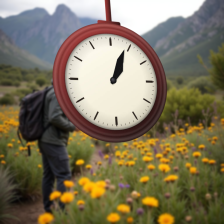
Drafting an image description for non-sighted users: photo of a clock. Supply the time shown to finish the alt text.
1:04
